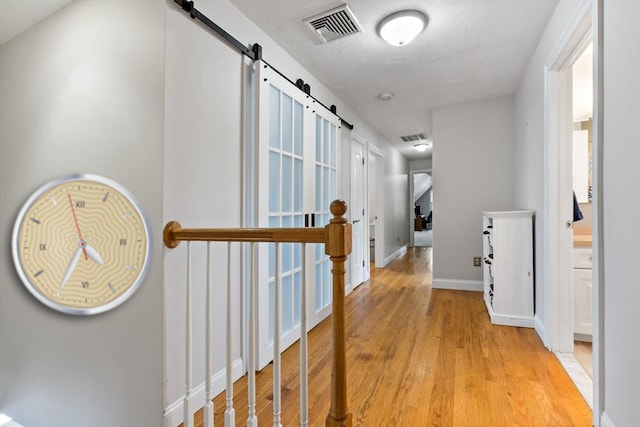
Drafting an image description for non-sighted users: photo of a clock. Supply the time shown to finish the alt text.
4:34:58
